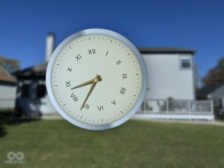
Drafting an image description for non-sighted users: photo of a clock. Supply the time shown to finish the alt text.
8:36
